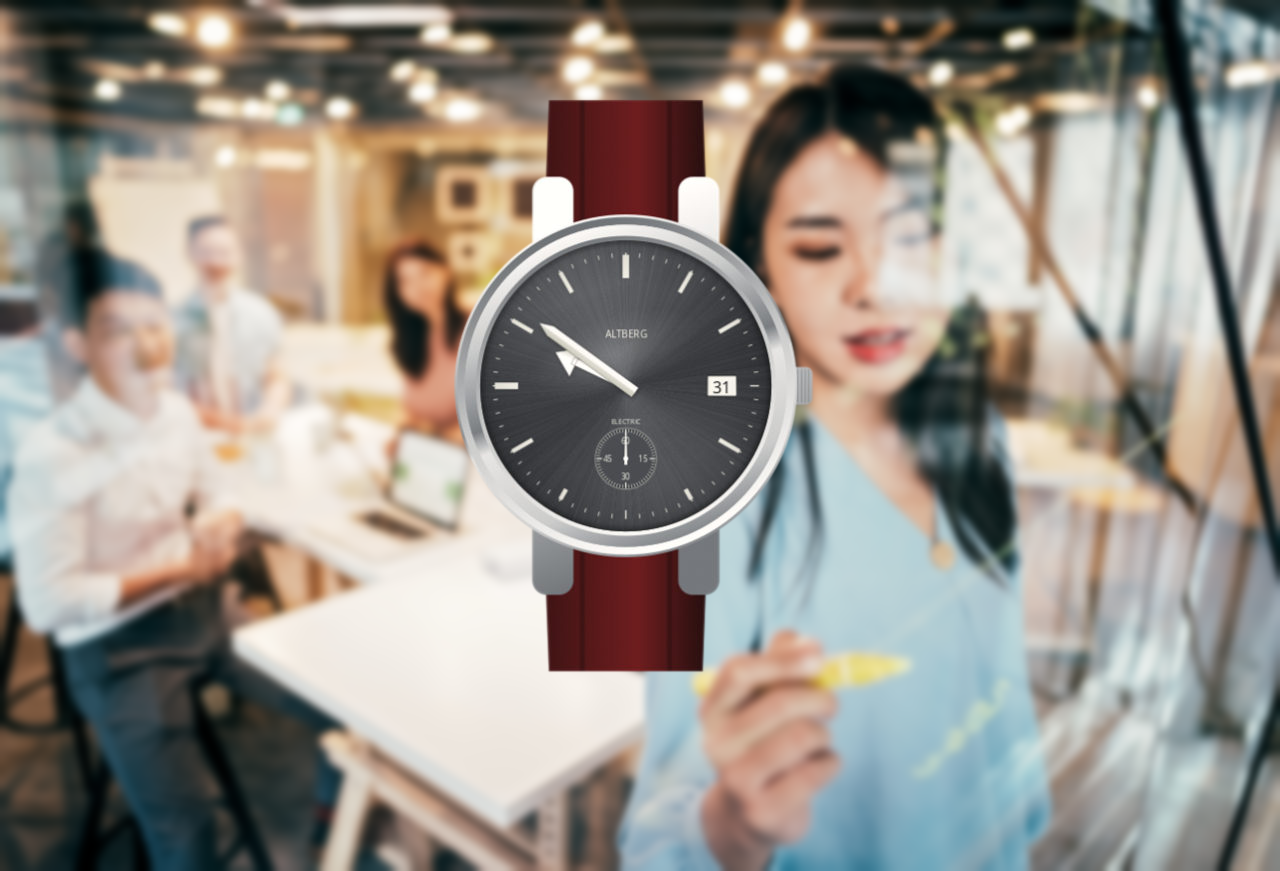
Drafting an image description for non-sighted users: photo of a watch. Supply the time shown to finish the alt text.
9:51
